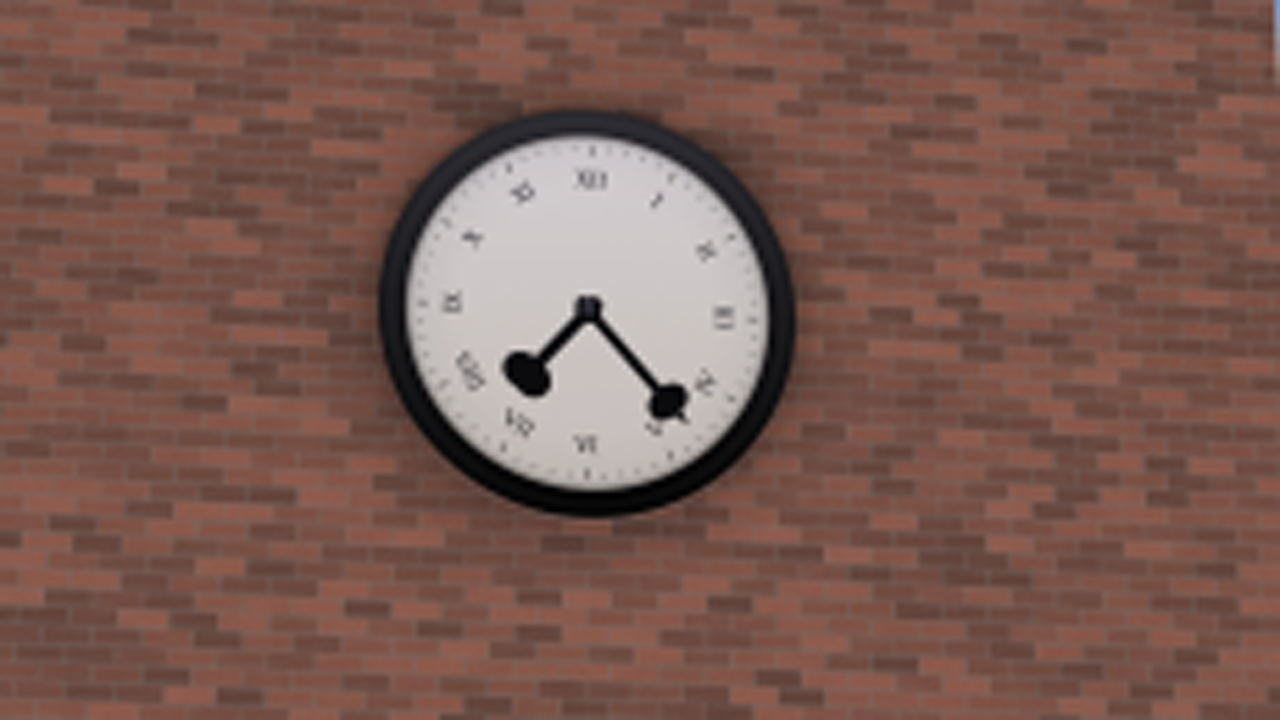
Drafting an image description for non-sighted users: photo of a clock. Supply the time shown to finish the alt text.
7:23
